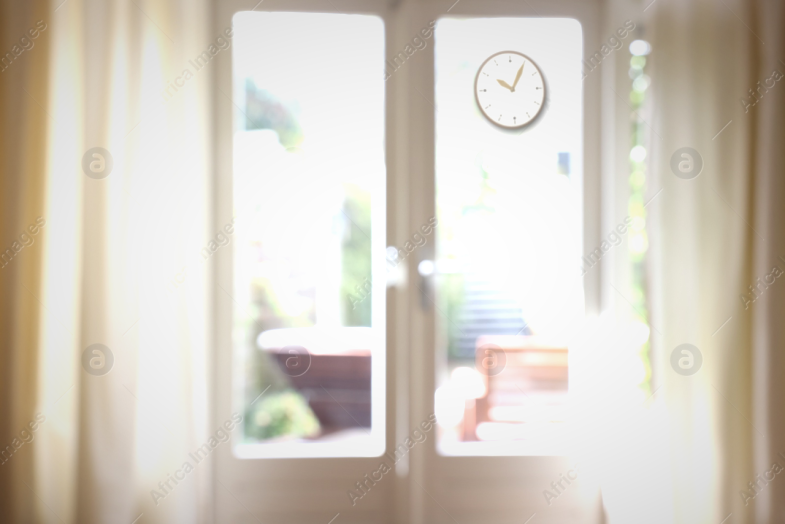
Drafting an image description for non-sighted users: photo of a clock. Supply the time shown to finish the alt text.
10:05
